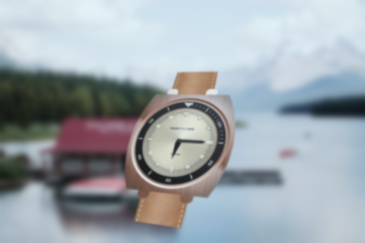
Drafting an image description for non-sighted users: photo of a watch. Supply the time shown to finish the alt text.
6:15
